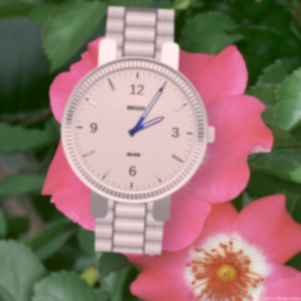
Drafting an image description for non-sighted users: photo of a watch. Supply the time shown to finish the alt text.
2:05
